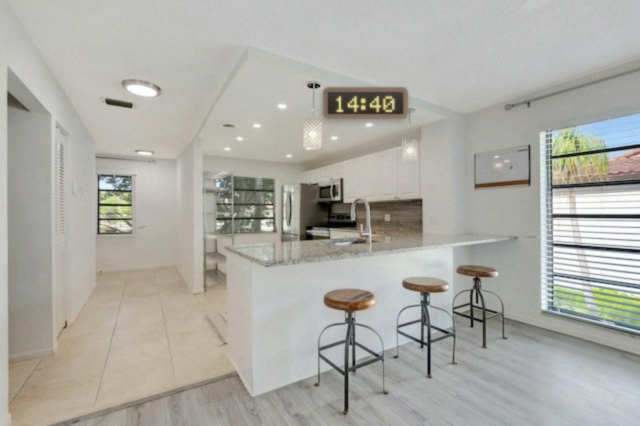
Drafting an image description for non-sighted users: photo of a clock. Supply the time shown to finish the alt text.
14:40
